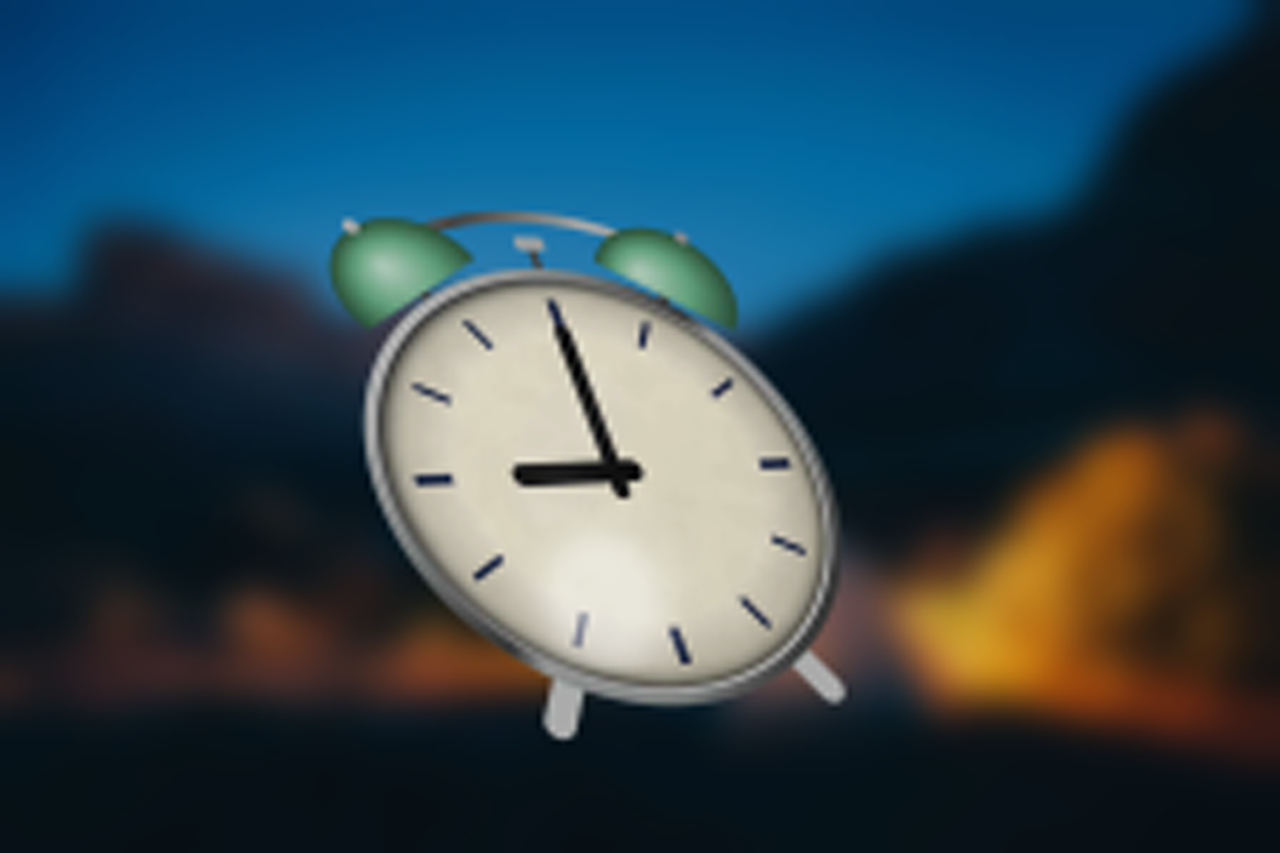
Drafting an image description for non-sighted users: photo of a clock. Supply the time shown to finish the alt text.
9:00
